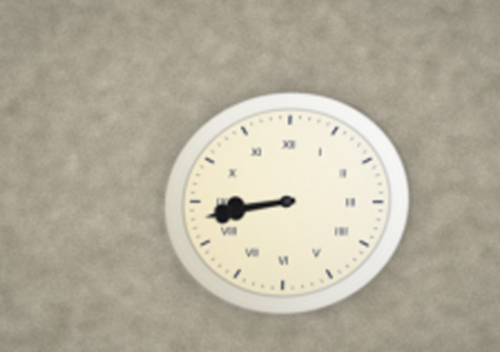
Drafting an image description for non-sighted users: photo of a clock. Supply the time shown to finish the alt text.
8:43
